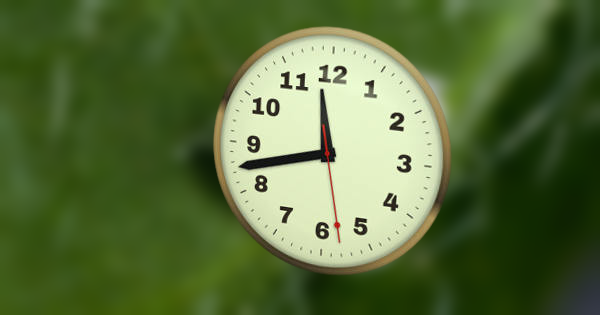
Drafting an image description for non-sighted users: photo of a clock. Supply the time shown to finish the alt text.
11:42:28
